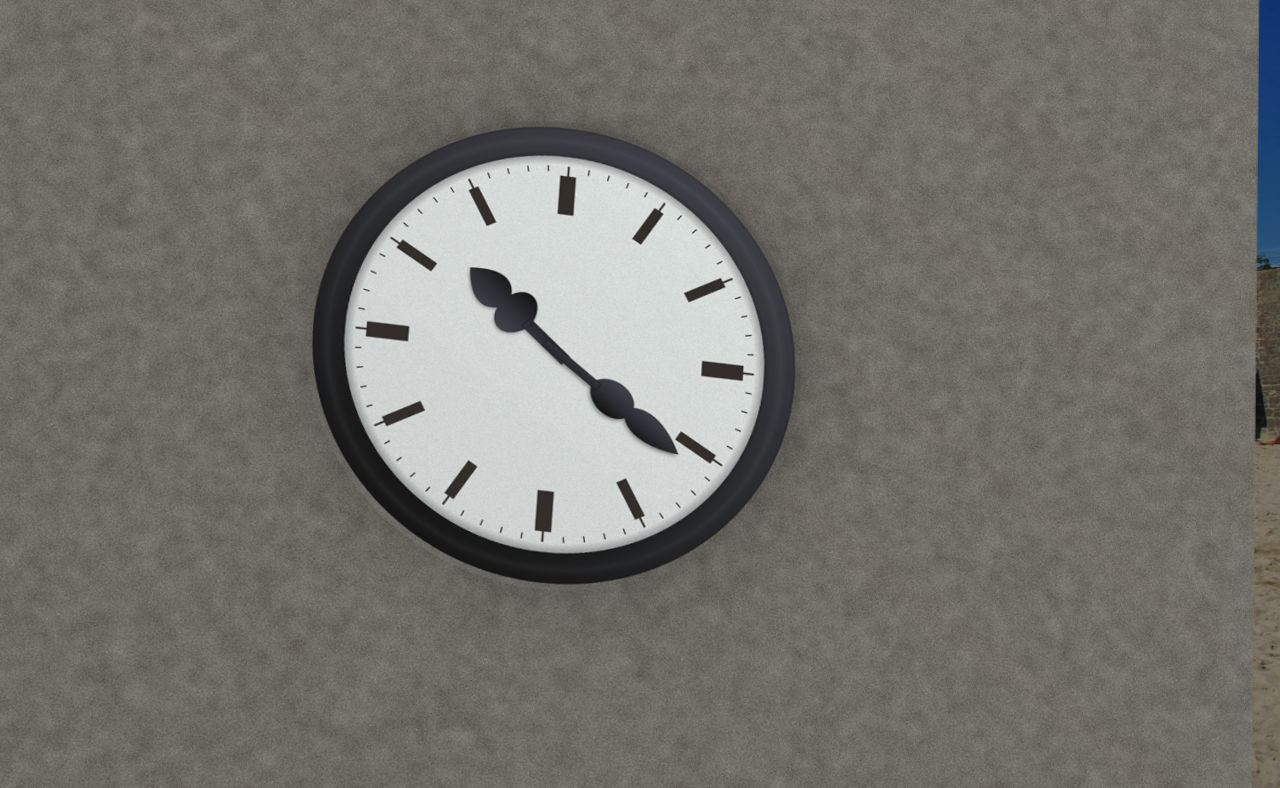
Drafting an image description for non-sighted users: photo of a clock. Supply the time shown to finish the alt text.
10:21
